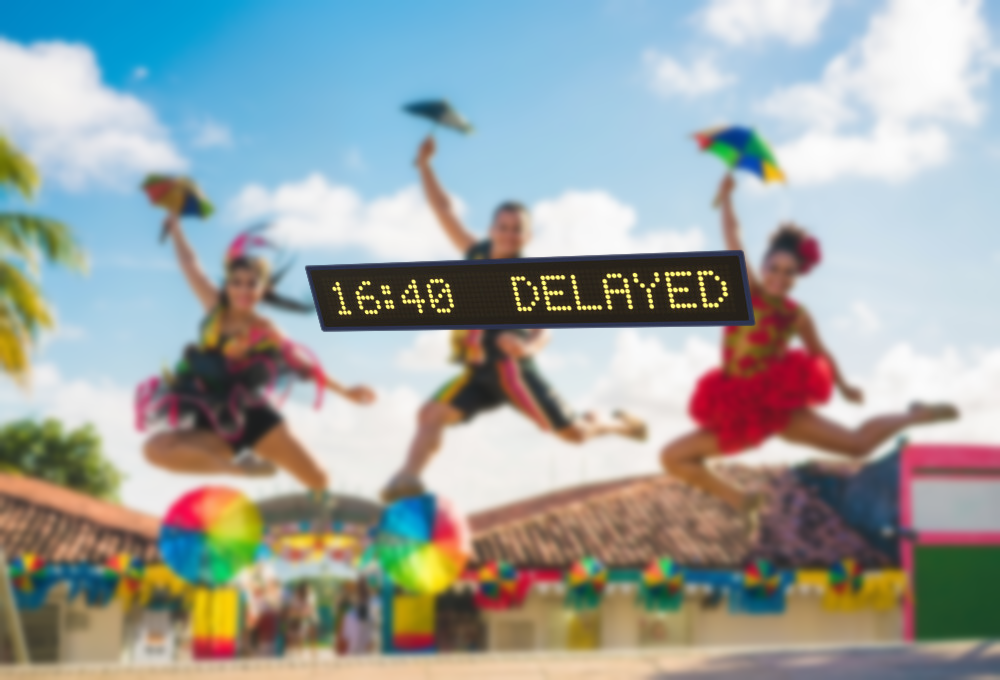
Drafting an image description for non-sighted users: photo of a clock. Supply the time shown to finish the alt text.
16:40
